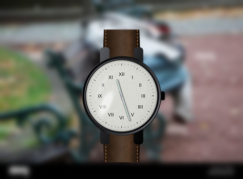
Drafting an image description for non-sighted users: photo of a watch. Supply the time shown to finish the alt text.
11:27
